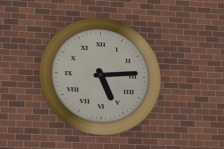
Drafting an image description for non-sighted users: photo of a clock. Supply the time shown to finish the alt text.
5:14
